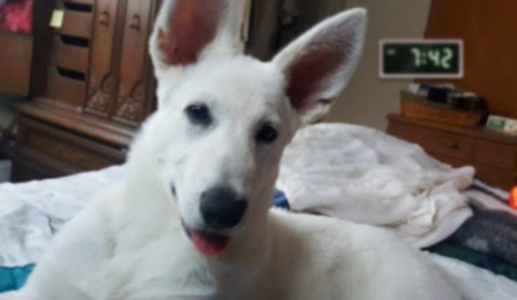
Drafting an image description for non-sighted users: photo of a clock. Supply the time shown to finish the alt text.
7:42
